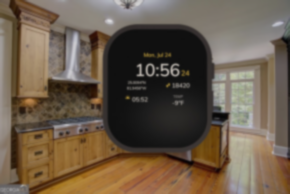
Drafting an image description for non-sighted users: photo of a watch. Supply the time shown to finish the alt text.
10:56
